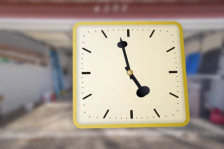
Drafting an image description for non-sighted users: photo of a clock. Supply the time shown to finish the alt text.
4:58
